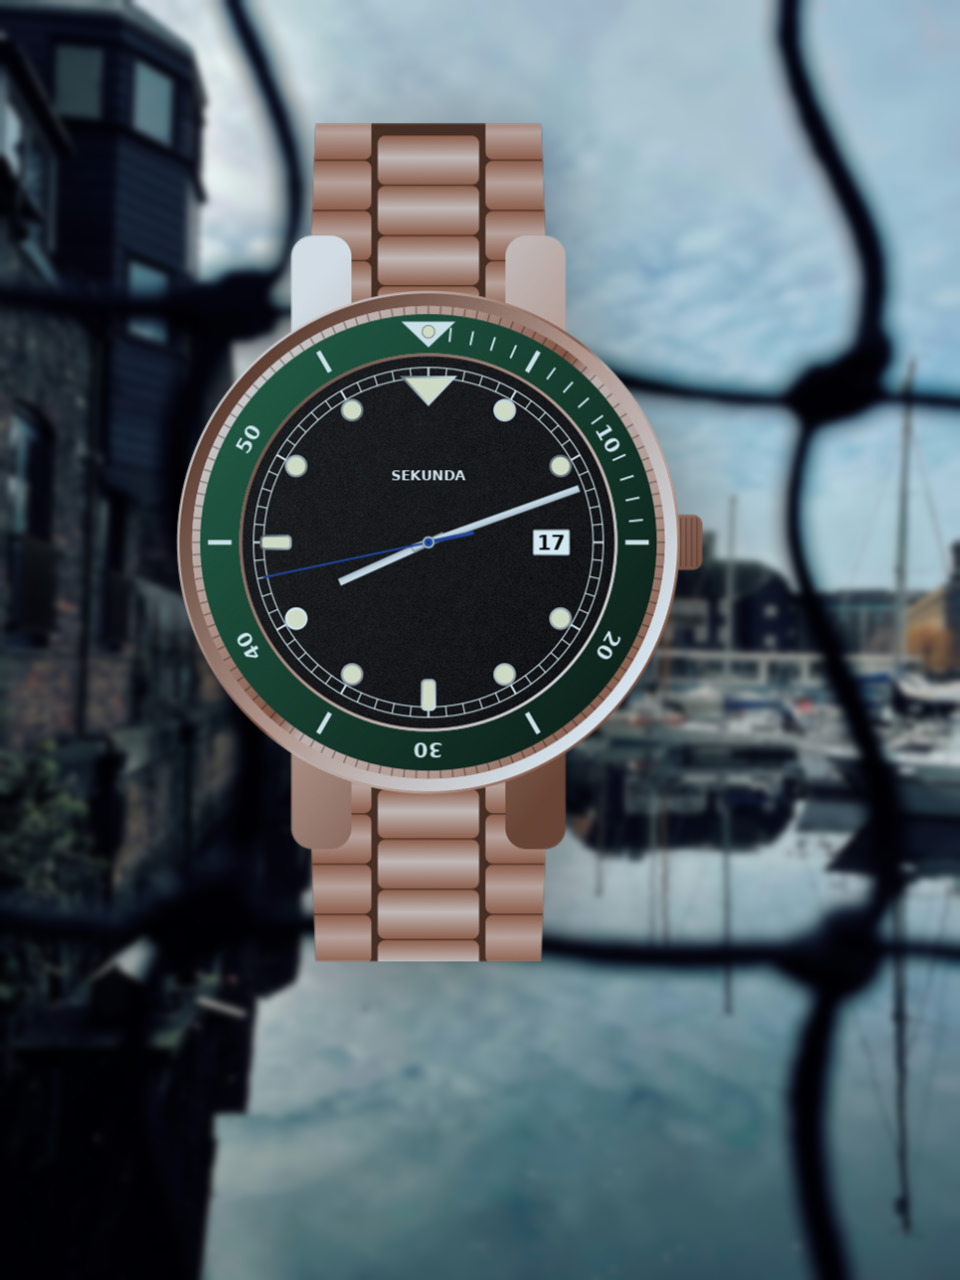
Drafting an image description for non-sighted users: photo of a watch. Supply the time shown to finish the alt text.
8:11:43
